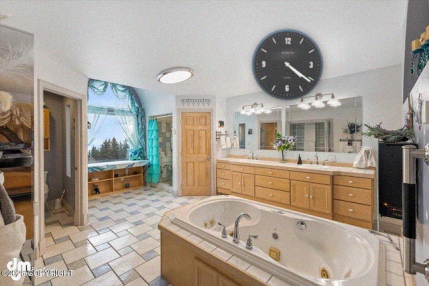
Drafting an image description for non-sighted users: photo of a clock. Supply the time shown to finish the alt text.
4:21
